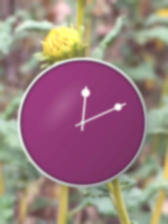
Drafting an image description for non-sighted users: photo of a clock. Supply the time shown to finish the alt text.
12:11
